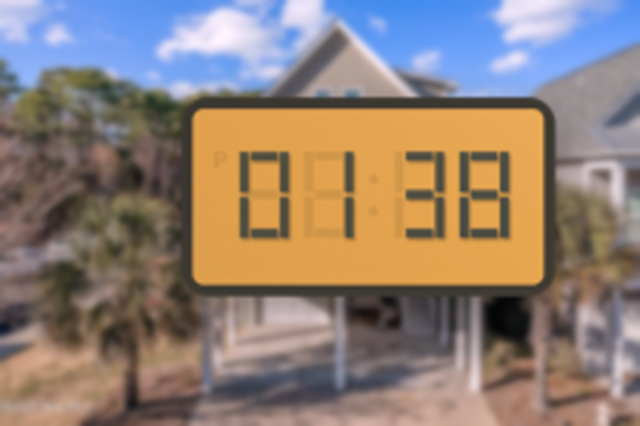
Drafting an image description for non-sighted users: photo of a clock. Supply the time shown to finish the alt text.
1:38
